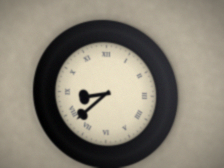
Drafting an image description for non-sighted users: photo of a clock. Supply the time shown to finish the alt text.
8:38
